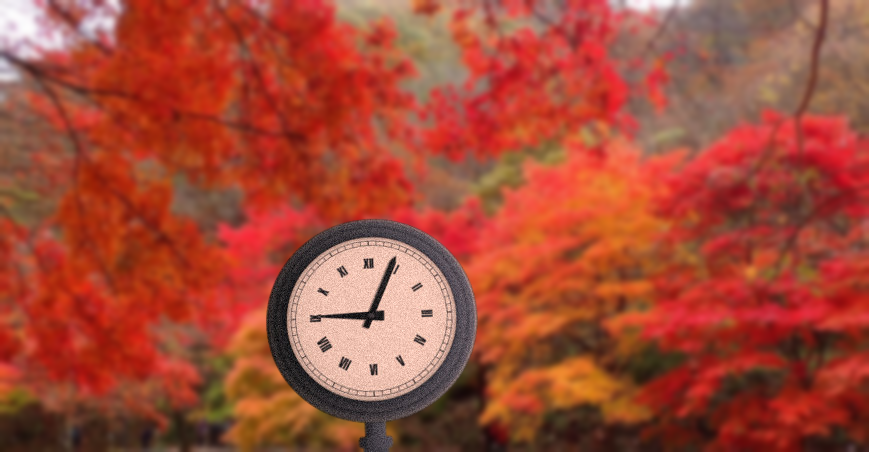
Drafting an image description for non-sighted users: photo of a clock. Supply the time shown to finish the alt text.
9:04
